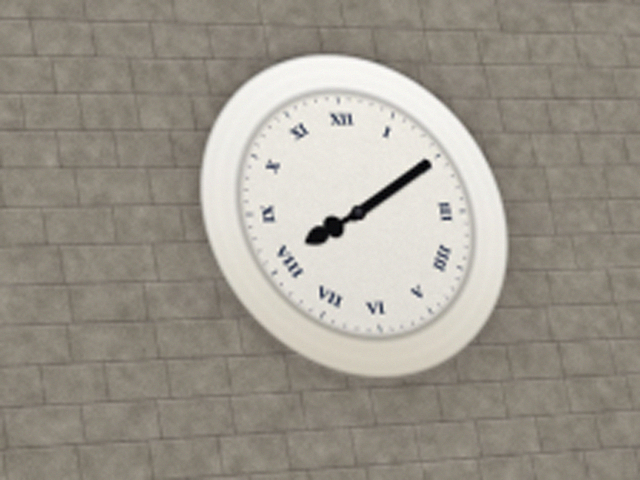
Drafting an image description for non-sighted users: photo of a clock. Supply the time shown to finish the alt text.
8:10
